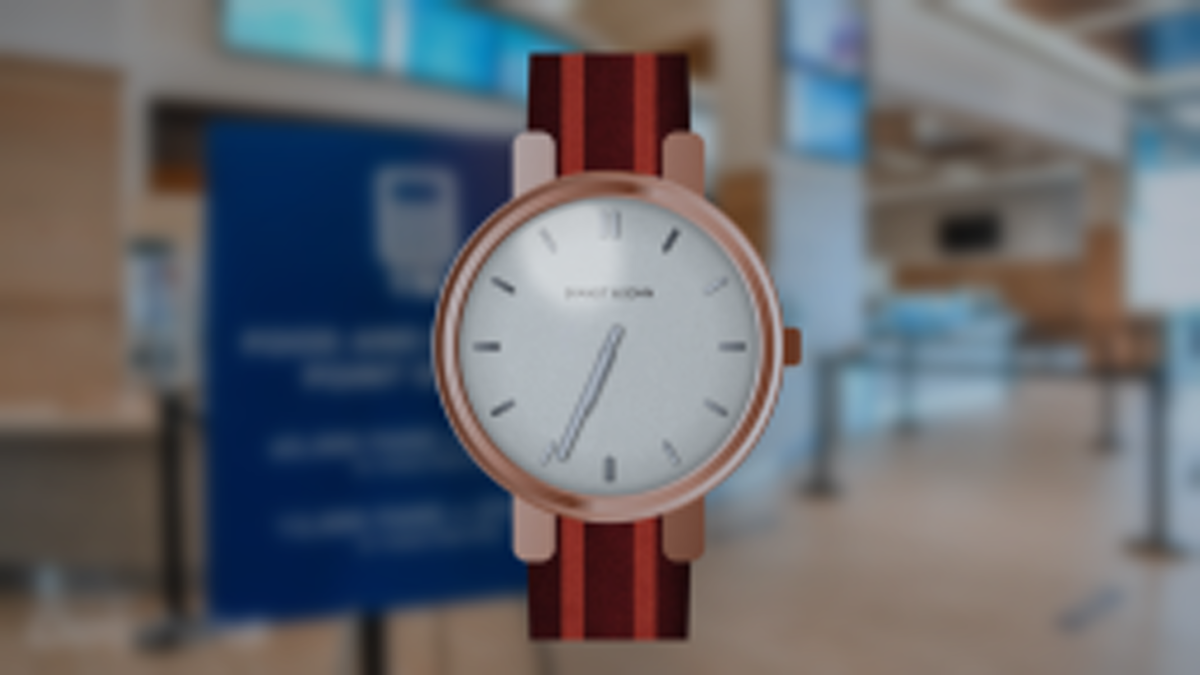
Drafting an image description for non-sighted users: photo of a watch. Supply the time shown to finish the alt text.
6:34
